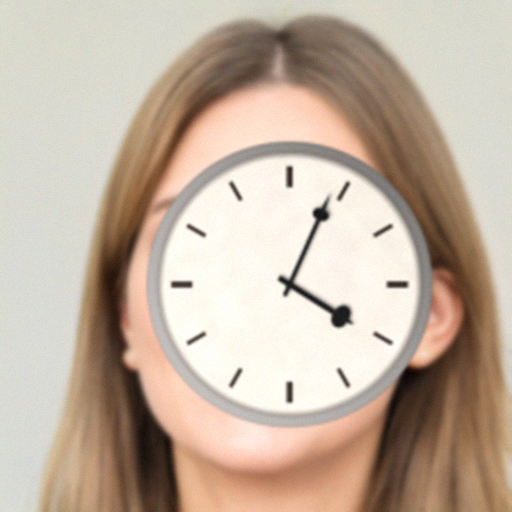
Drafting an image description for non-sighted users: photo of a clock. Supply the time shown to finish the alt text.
4:04
